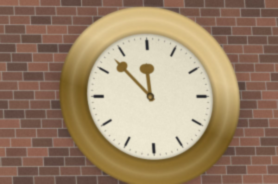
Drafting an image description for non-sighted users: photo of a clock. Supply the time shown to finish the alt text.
11:53
